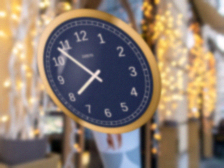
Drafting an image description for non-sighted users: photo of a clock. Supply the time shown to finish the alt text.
7:53
